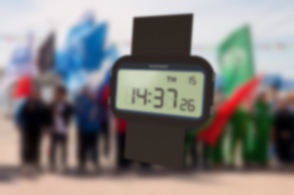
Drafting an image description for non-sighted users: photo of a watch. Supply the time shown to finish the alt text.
14:37
